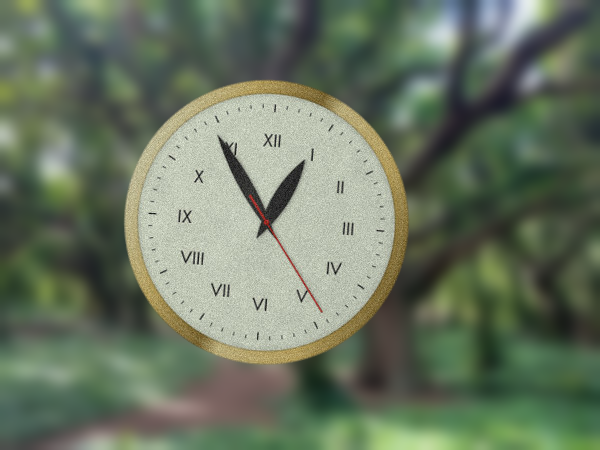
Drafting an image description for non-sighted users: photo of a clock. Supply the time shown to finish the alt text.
12:54:24
